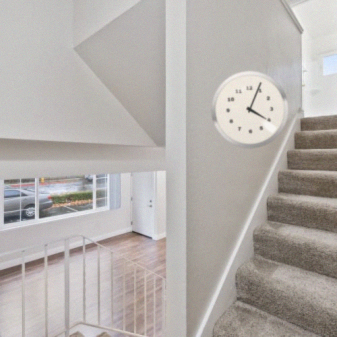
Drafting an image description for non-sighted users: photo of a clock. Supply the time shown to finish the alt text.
4:04
